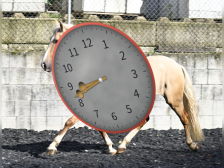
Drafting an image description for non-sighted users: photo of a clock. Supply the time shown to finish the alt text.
8:42
